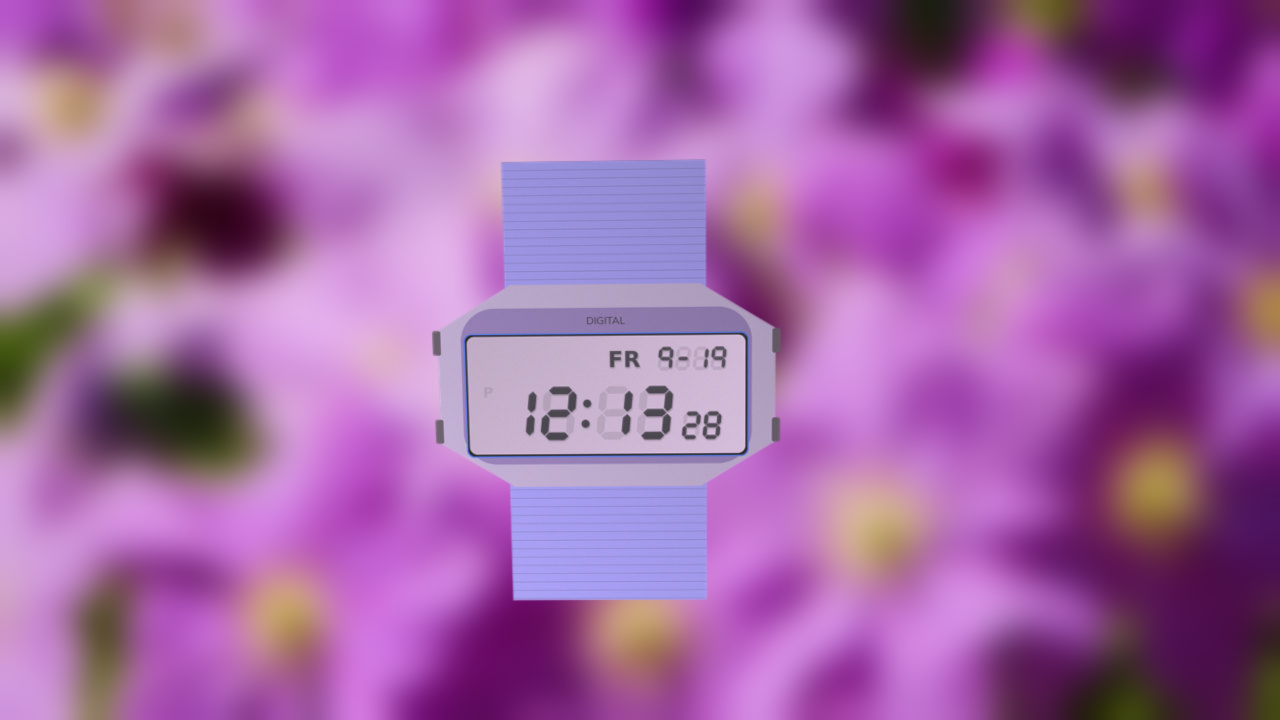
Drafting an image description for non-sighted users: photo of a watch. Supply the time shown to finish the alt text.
12:13:28
